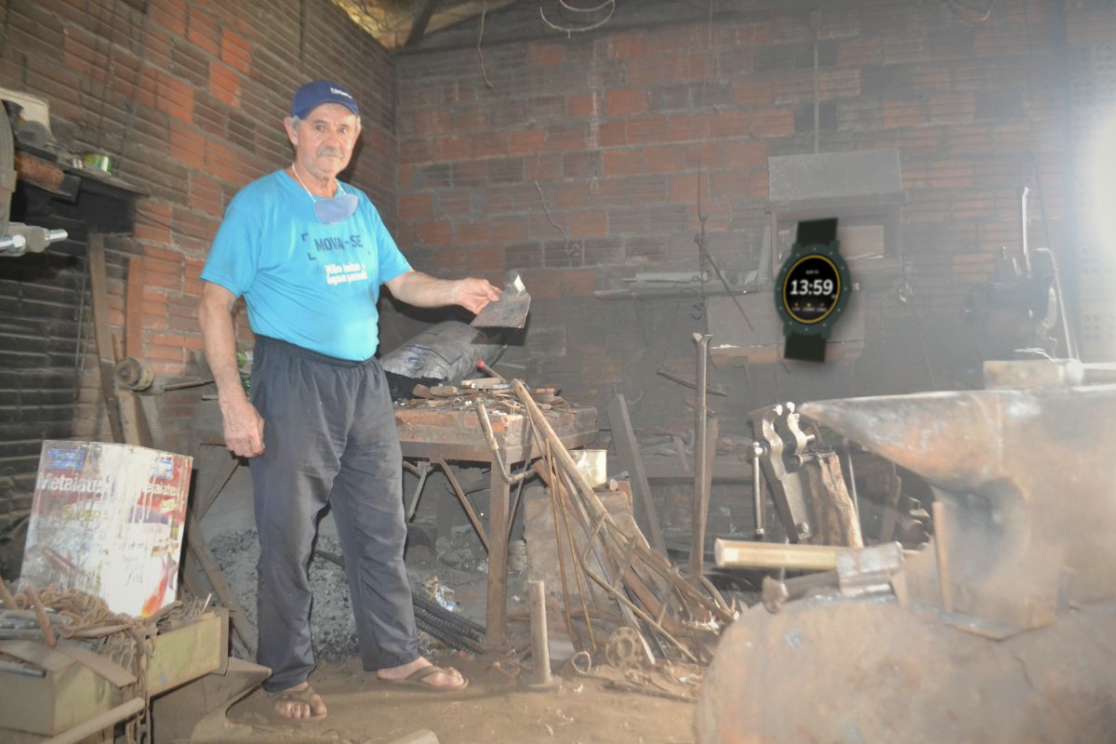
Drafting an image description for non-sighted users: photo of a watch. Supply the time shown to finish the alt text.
13:59
